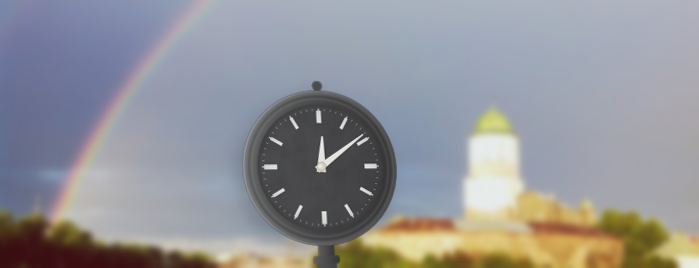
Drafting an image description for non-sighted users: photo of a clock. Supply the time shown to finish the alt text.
12:09
